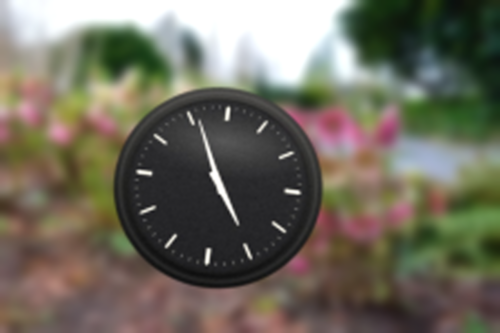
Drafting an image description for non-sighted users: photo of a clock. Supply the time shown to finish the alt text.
4:56
